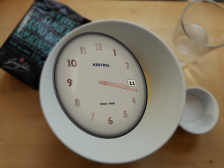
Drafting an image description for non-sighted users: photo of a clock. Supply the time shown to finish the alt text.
3:17
